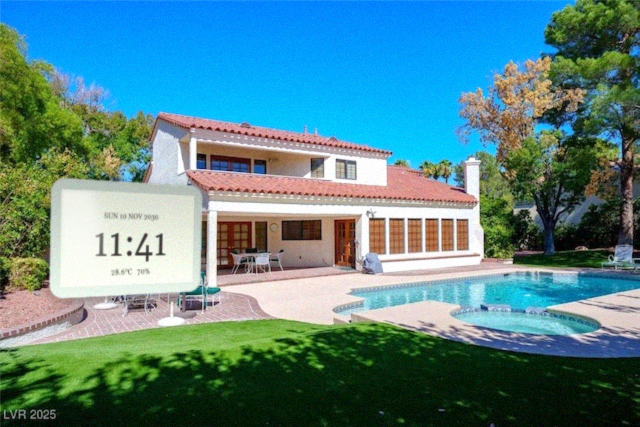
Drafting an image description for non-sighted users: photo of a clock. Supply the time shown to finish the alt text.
11:41
